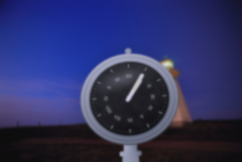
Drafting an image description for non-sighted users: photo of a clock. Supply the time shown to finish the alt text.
1:05
